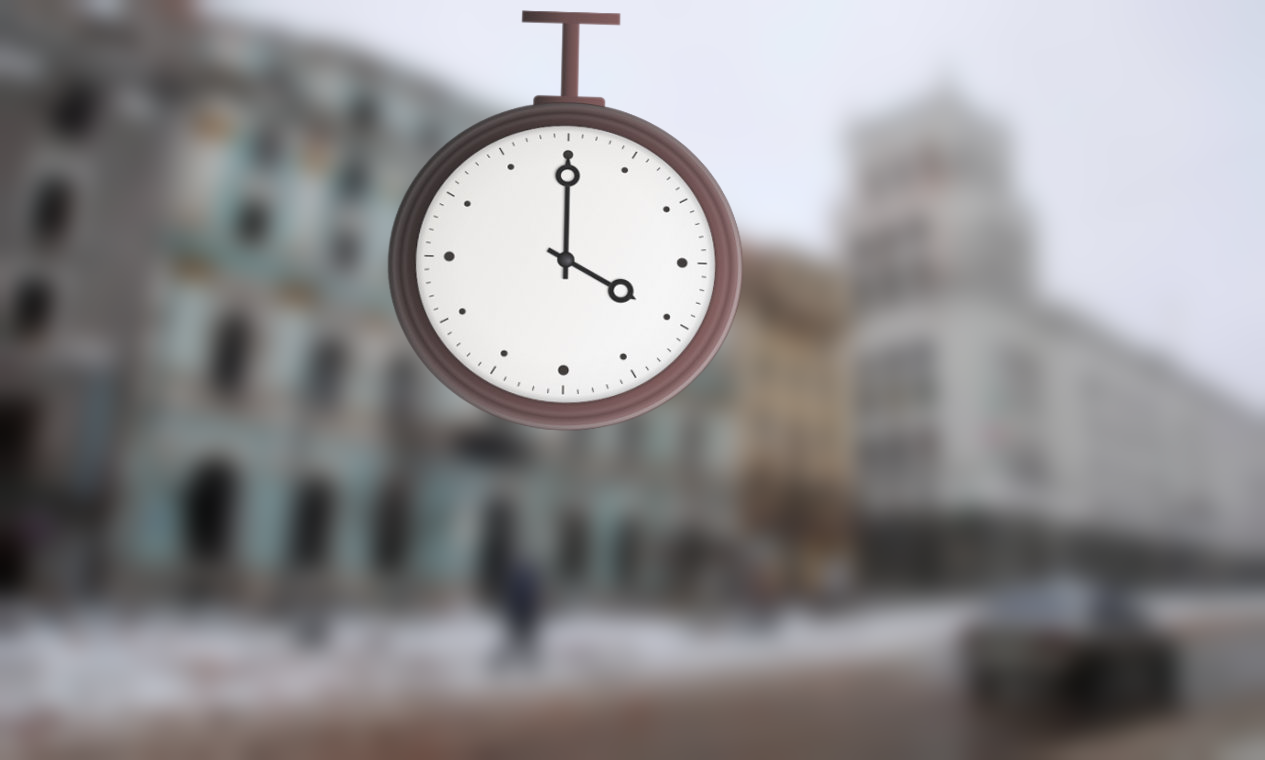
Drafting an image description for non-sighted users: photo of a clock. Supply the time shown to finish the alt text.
4:00
